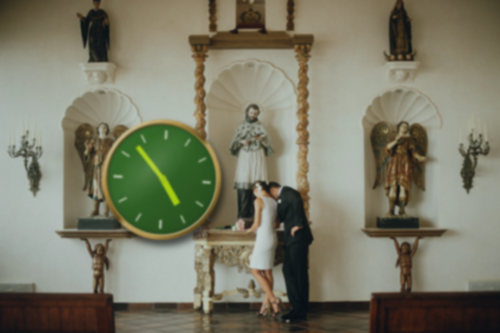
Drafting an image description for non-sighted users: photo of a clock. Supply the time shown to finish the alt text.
4:53
